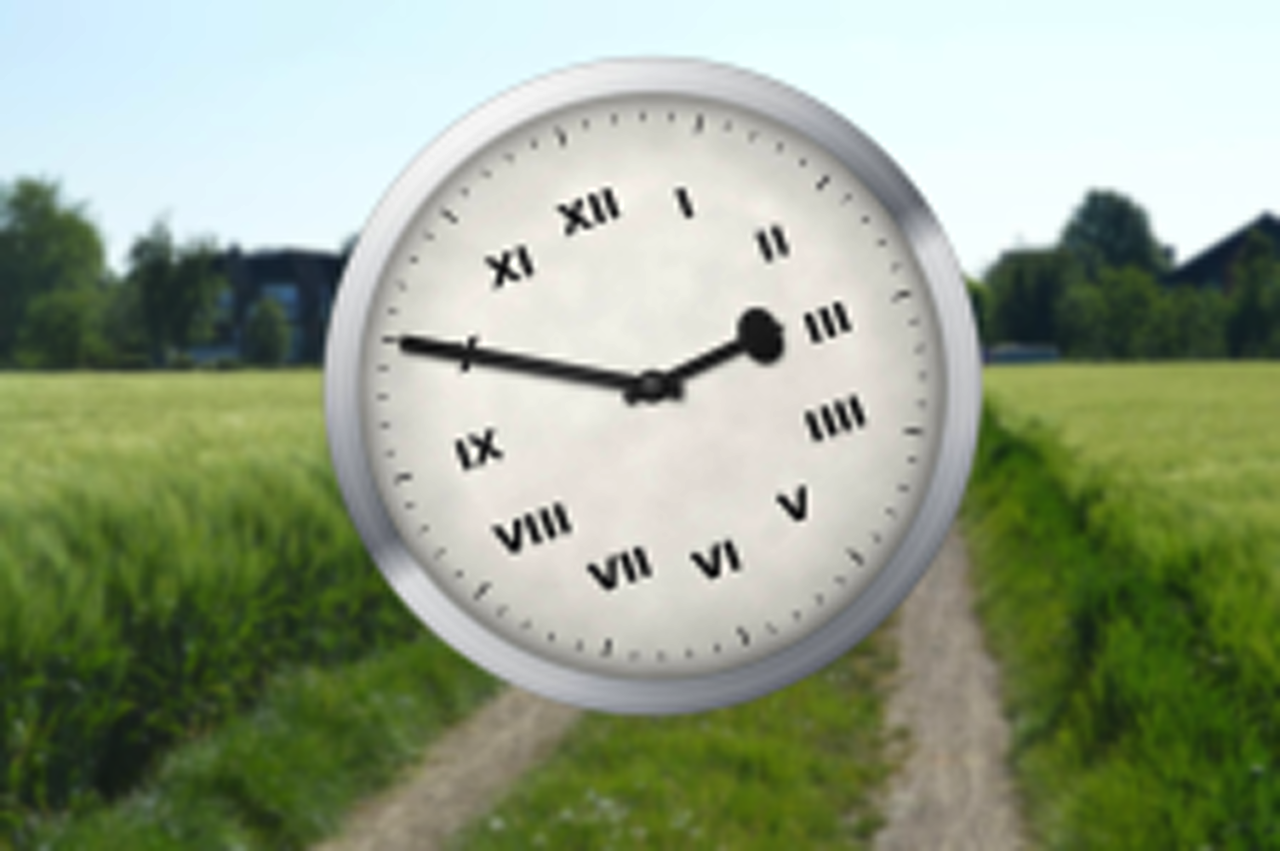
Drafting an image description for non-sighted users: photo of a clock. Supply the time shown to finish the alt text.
2:50
